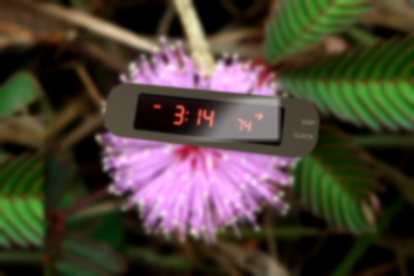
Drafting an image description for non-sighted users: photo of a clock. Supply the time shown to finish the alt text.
3:14
